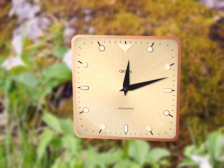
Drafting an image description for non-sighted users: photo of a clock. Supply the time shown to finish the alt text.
12:12
